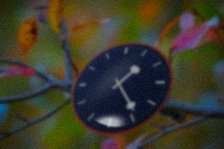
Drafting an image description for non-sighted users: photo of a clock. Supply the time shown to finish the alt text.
1:24
